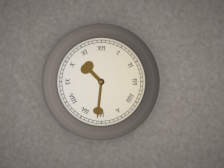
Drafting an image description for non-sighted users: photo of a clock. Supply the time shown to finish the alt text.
10:31
